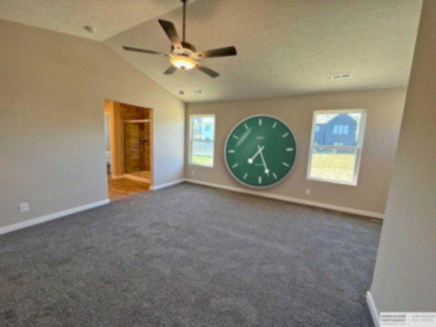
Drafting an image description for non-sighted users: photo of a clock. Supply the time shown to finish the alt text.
7:27
